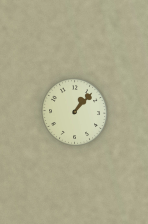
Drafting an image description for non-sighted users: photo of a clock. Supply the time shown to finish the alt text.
1:07
